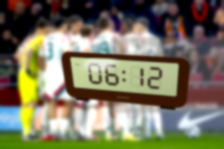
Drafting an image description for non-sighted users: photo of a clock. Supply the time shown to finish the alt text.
6:12
